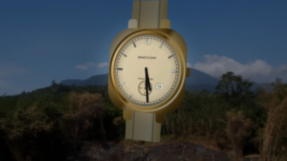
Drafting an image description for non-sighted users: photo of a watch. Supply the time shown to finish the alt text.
5:29
